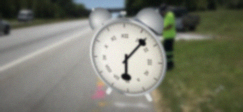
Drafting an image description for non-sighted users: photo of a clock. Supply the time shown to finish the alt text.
6:07
